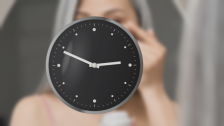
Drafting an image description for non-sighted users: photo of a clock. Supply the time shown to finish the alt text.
2:49
